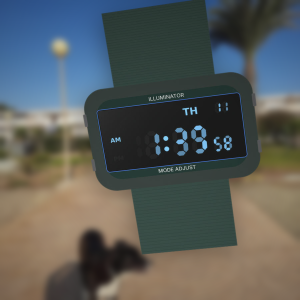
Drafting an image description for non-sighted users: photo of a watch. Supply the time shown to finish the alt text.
1:39:58
